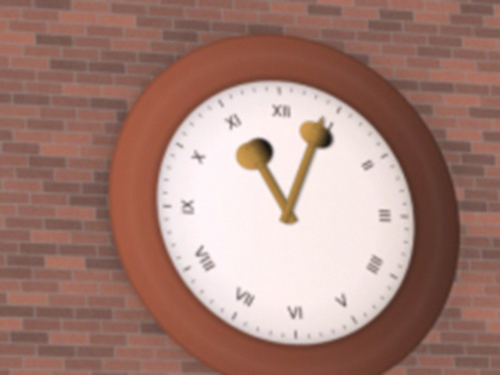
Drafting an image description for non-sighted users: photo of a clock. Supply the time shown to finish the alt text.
11:04
